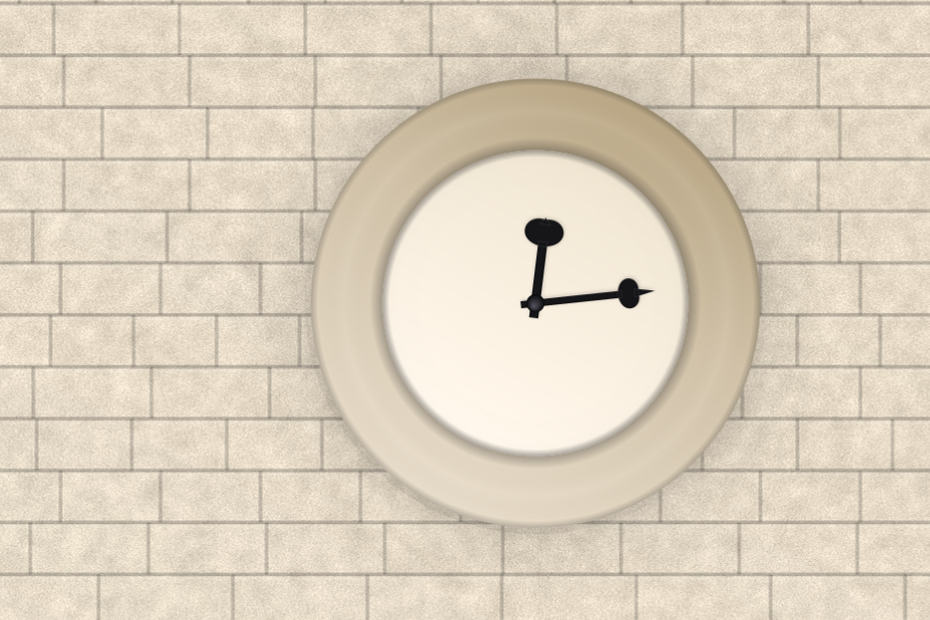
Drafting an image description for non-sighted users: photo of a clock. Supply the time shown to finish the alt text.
12:14
